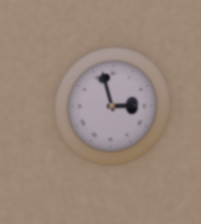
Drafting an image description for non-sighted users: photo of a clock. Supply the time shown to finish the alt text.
2:57
